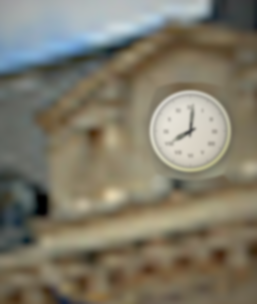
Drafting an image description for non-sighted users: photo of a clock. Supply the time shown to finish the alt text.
8:01
